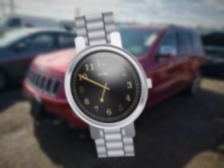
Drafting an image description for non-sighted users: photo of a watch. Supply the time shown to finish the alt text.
6:50
